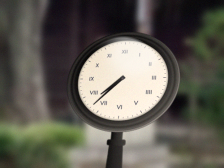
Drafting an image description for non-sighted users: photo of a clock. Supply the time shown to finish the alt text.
7:37
